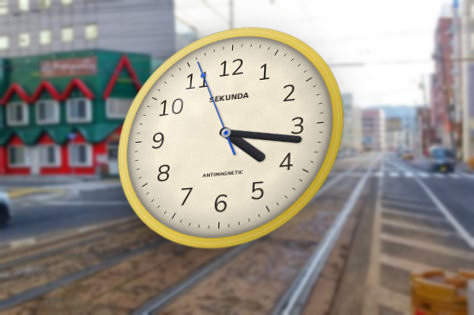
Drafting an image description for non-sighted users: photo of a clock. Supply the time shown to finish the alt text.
4:16:56
